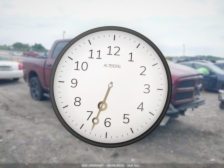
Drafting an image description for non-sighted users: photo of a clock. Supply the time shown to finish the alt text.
6:33
